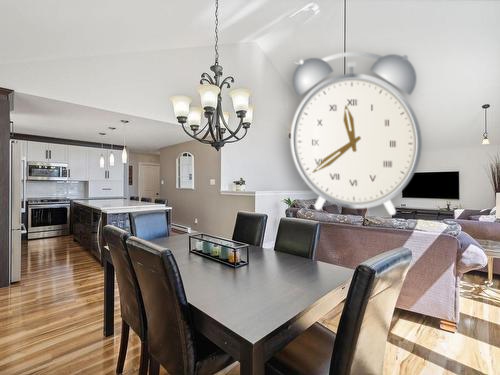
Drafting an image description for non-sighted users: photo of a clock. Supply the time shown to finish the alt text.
11:39
